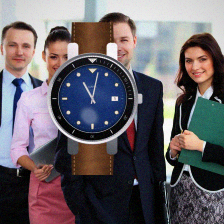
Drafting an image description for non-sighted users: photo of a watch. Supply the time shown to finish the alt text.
11:02
